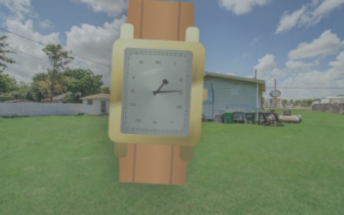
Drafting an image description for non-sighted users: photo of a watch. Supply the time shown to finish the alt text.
1:14
